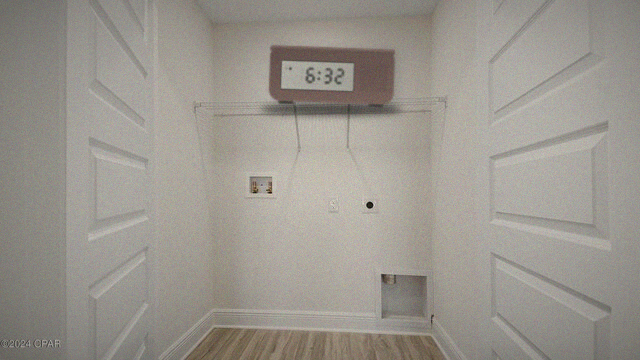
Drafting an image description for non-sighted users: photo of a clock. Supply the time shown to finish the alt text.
6:32
